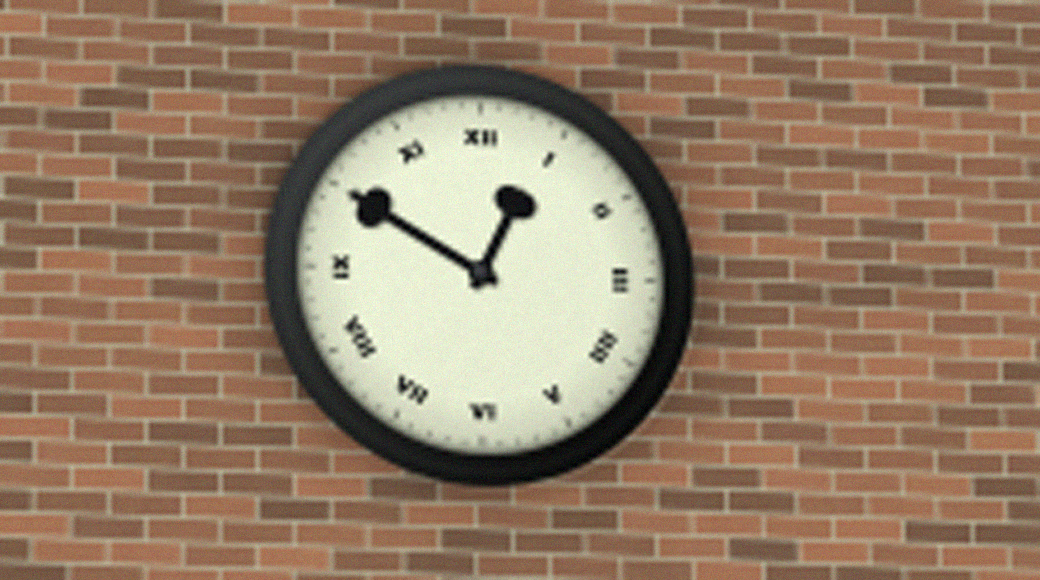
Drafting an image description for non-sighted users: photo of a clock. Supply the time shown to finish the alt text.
12:50
